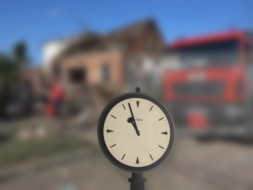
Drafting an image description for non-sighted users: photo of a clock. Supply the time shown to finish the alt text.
10:57
